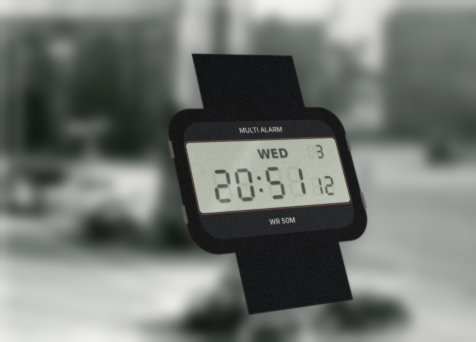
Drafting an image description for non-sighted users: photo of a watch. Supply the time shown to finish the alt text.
20:51:12
